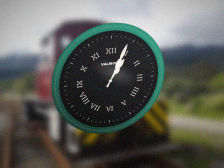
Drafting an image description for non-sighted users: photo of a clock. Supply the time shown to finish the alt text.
1:04
